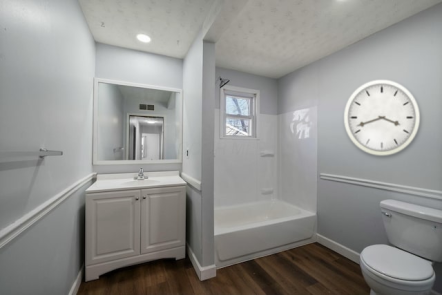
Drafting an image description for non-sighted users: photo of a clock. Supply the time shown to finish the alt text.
3:42
